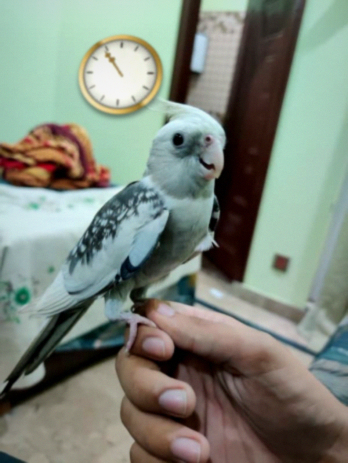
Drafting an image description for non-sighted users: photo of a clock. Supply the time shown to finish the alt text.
10:54
